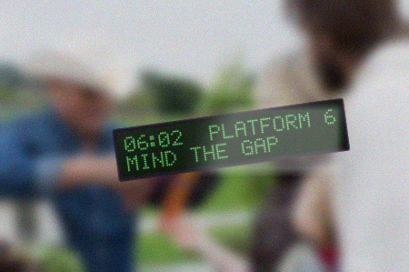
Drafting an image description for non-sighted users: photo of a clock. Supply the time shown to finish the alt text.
6:02
